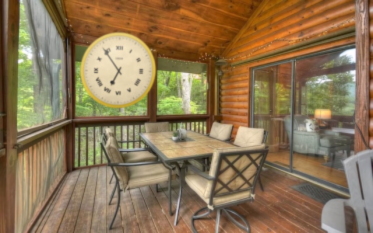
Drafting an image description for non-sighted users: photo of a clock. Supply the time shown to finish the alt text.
6:54
